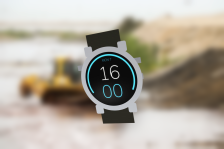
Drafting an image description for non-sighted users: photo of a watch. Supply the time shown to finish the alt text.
16:00
